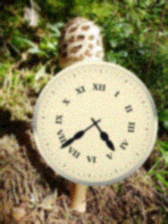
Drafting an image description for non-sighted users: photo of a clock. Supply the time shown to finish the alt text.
4:38
